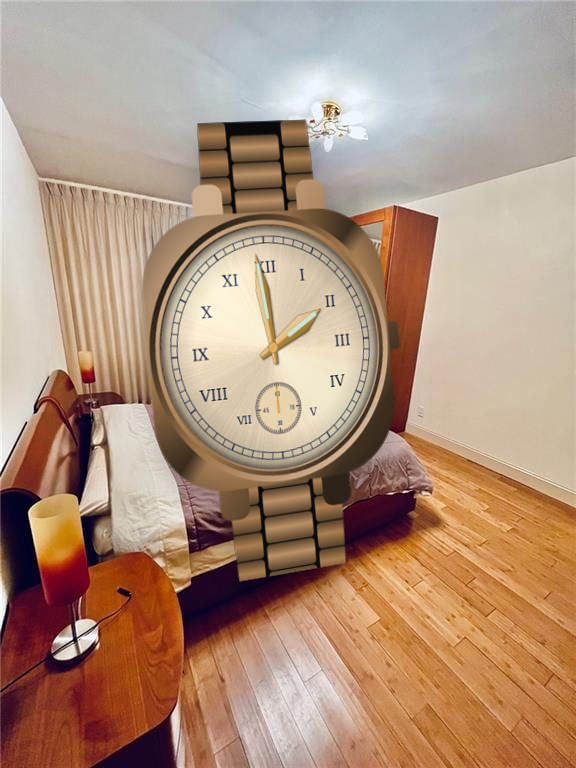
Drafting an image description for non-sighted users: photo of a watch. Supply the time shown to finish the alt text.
1:59
